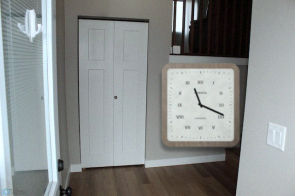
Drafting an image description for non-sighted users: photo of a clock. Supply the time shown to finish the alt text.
11:19
